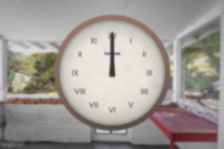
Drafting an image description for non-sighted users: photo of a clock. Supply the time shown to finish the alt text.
12:00
